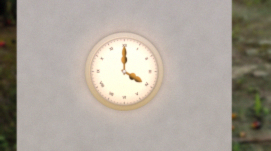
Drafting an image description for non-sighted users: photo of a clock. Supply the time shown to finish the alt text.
4:00
